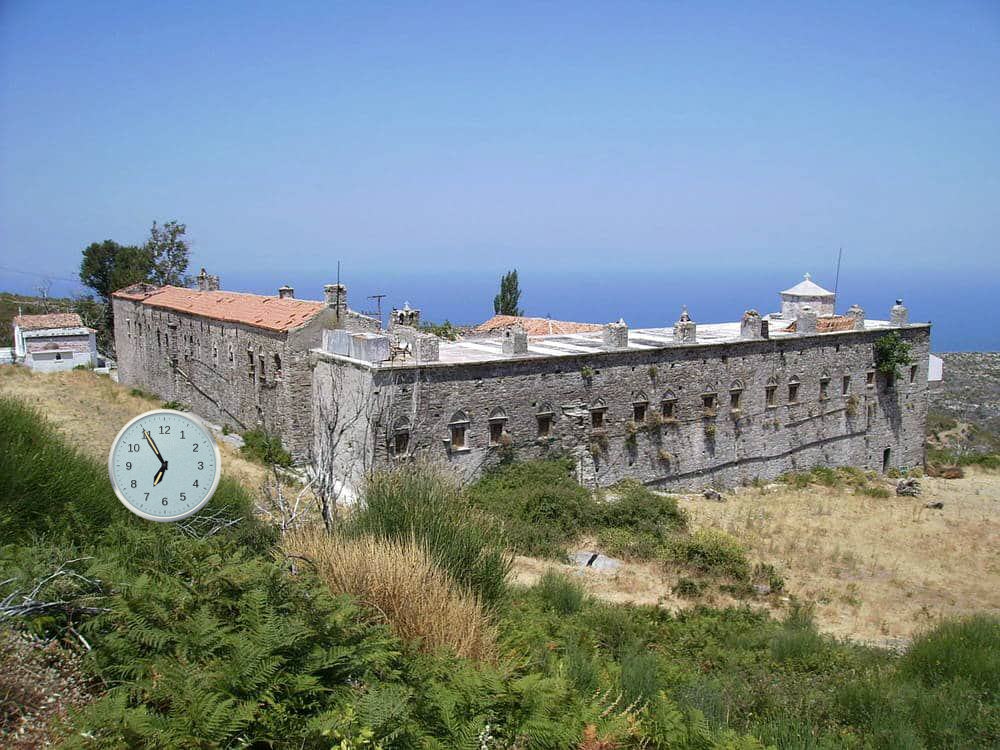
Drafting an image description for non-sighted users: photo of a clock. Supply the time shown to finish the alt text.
6:55
